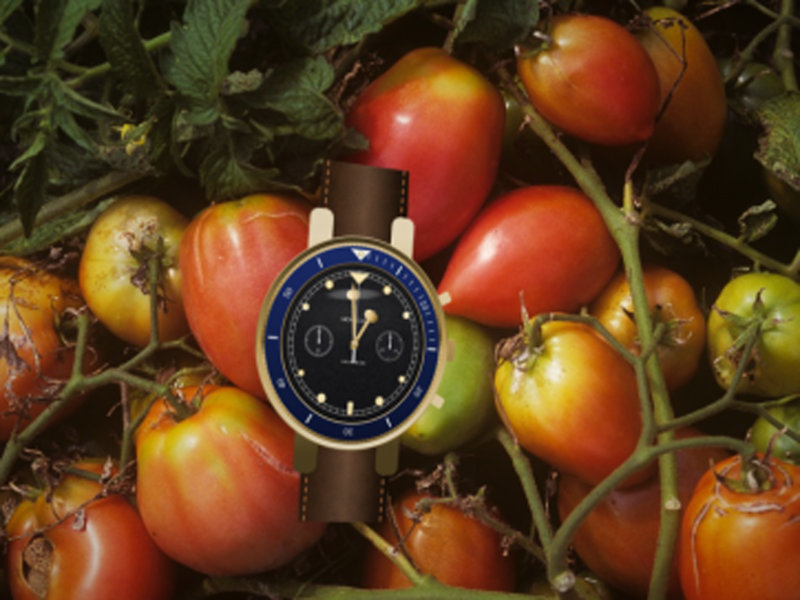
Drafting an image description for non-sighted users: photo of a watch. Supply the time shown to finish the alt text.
12:59
